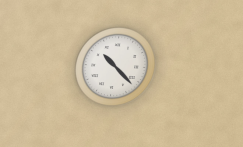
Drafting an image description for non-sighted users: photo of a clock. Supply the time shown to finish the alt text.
10:22
